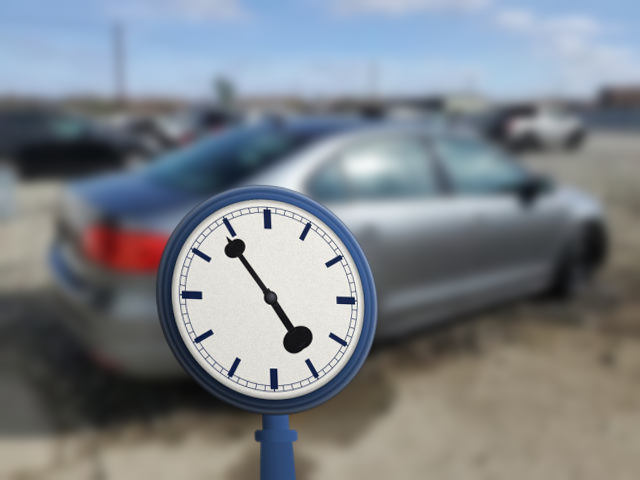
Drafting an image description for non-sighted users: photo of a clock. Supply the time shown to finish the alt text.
4:54
